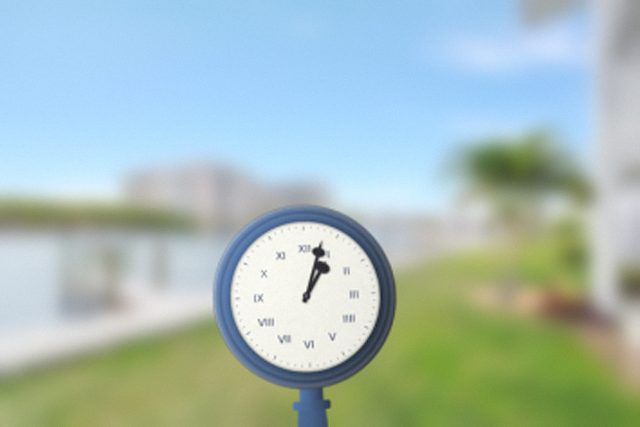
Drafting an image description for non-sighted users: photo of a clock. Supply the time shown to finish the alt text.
1:03
